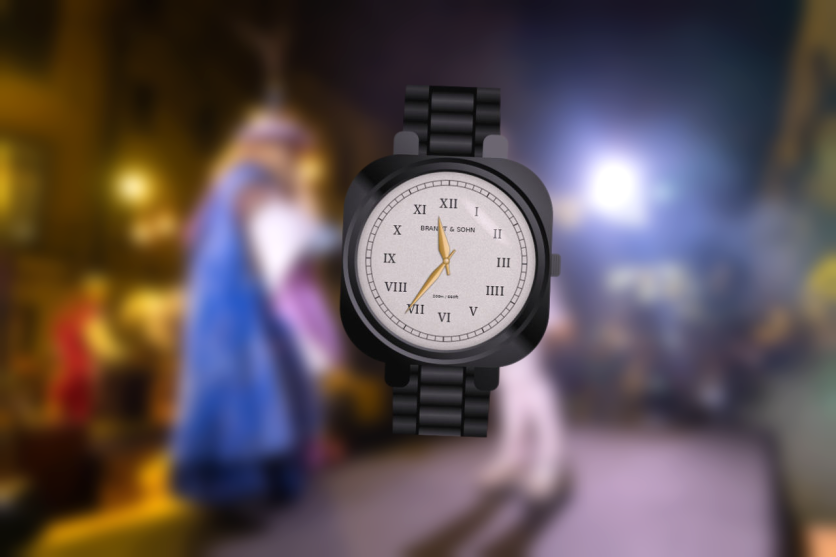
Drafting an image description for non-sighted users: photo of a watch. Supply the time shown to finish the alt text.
11:36
